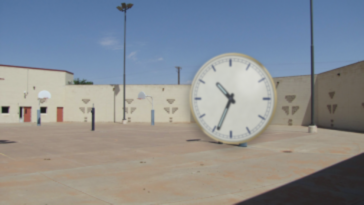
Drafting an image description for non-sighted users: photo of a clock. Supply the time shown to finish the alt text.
10:34
